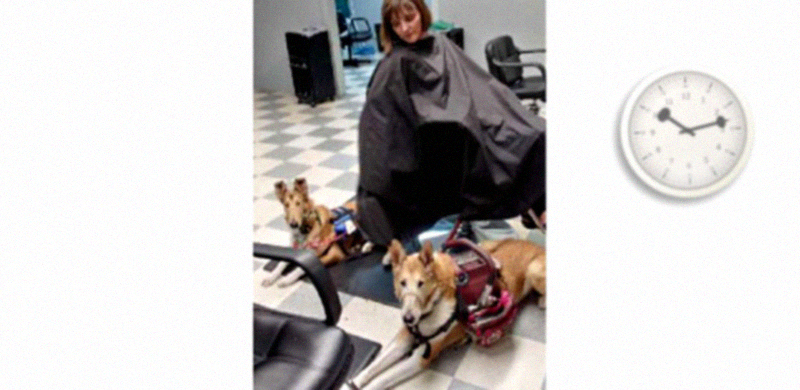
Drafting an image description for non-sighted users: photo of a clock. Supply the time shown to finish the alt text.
10:13
